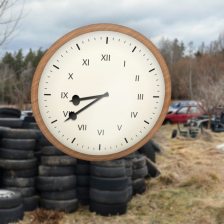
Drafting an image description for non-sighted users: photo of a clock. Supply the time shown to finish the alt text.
8:39
